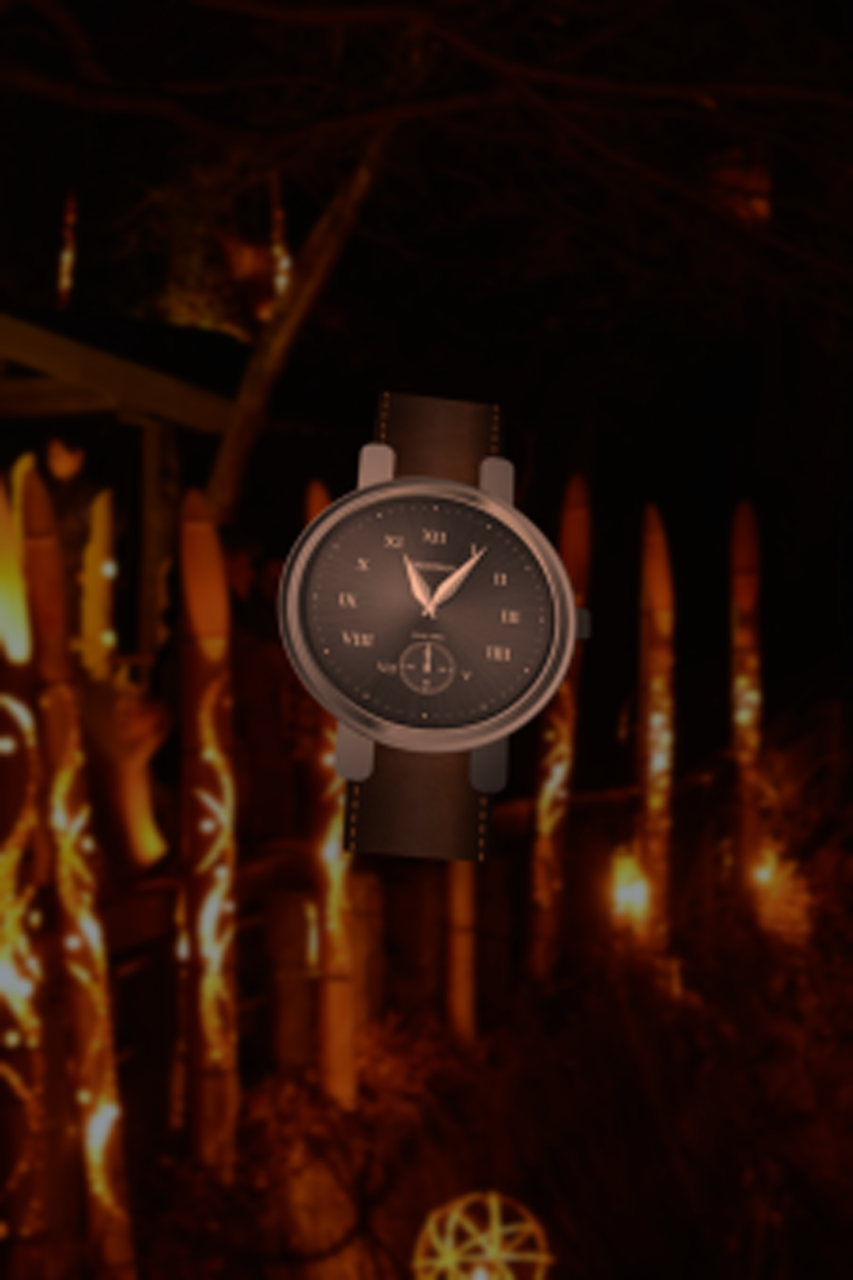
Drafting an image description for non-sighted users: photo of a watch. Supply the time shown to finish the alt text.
11:06
